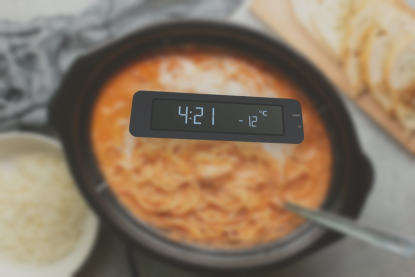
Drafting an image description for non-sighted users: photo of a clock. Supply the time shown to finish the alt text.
4:21
